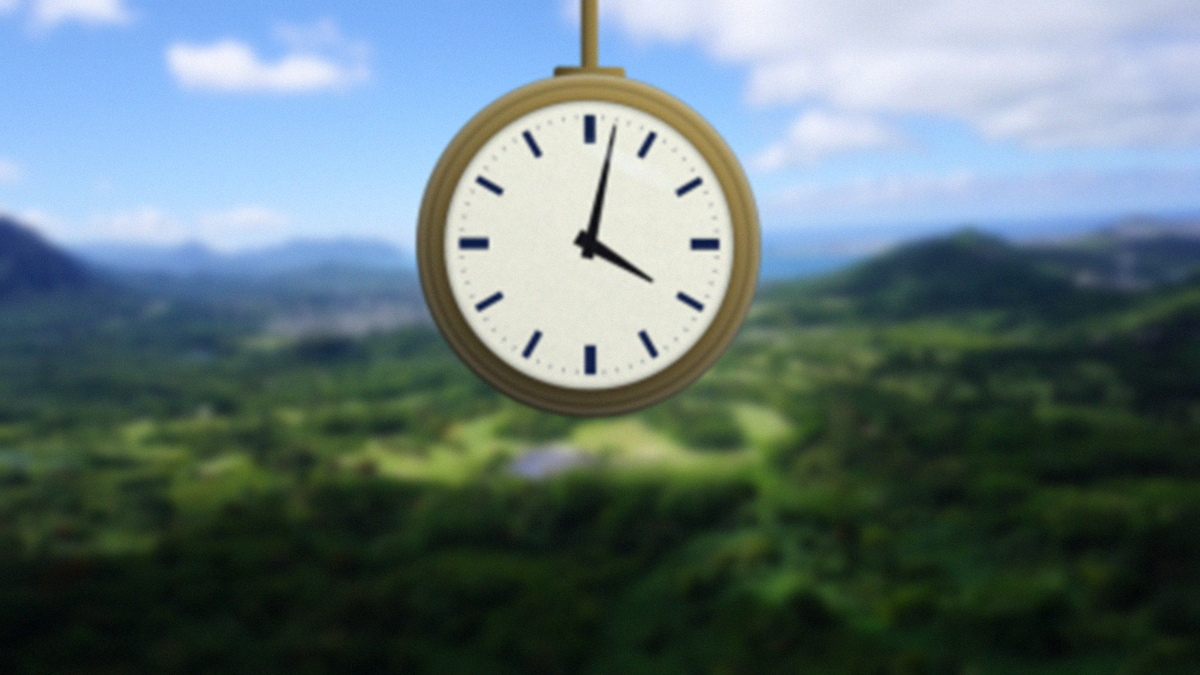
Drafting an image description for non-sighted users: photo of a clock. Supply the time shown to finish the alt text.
4:02
